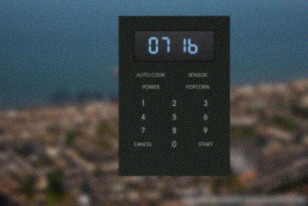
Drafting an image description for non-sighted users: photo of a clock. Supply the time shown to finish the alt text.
7:16
